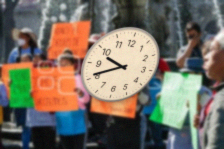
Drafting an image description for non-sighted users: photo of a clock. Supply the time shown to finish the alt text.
9:41
